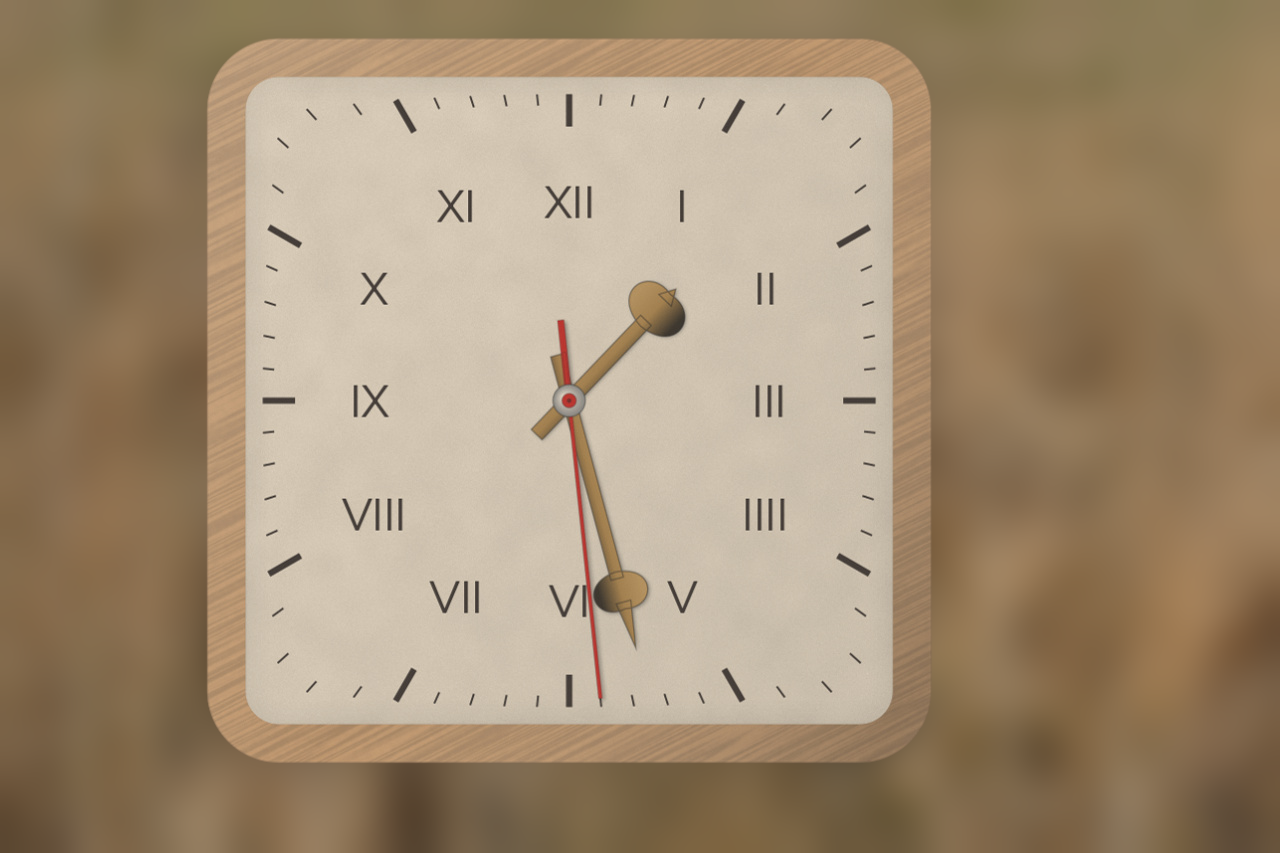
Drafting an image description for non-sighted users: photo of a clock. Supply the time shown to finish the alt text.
1:27:29
